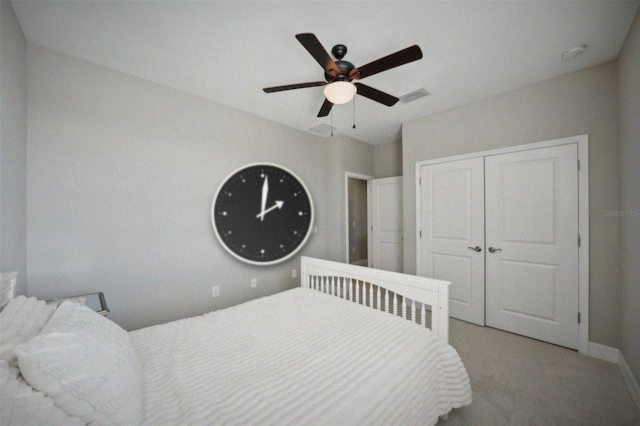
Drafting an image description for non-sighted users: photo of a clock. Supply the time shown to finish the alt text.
2:01
